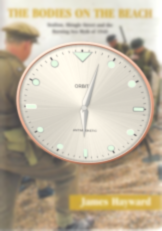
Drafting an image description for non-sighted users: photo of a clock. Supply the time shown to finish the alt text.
6:03
